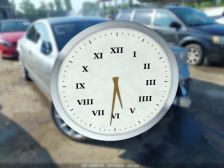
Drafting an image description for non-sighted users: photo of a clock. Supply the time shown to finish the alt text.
5:31
